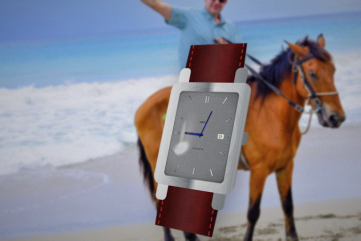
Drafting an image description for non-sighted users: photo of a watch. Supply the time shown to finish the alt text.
9:03
